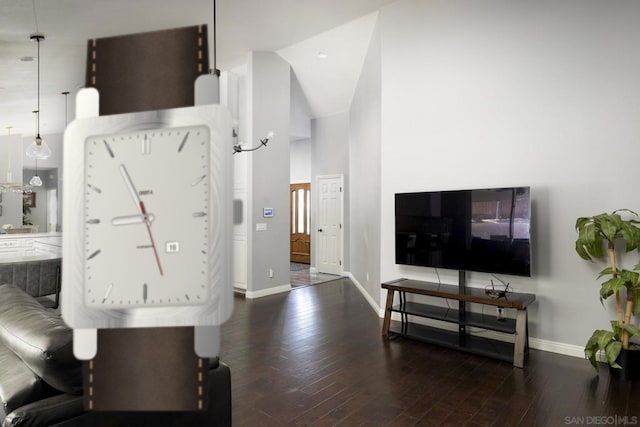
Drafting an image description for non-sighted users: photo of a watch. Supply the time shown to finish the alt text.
8:55:27
